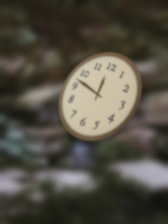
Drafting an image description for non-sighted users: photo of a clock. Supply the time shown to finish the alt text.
11:47
